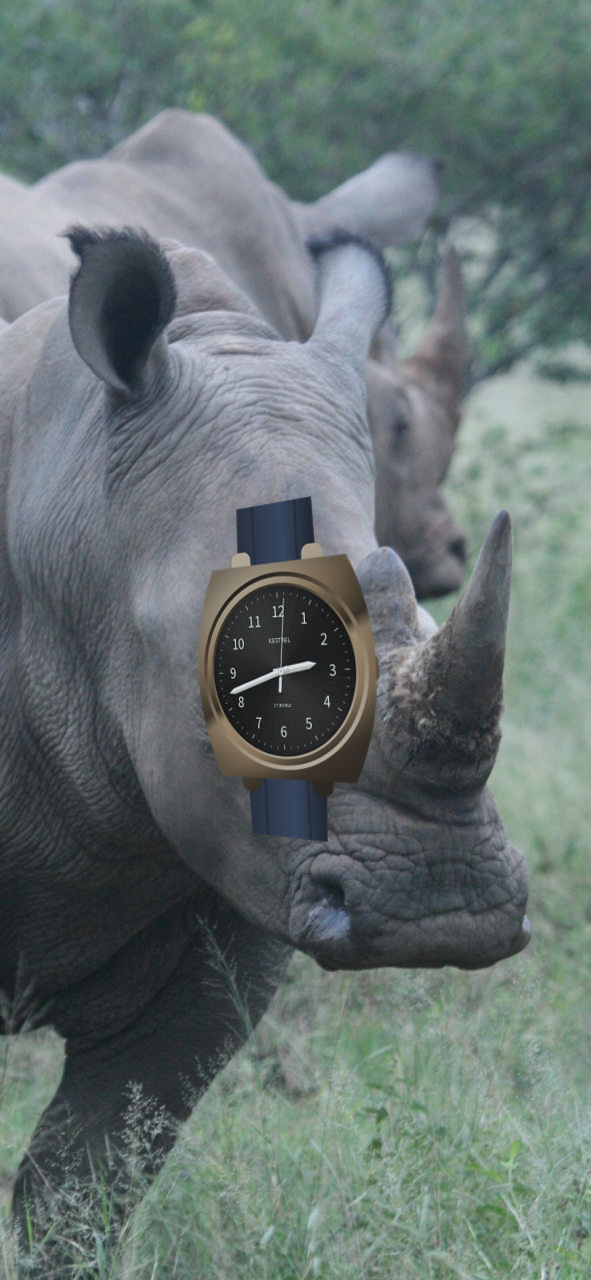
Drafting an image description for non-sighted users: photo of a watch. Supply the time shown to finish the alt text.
2:42:01
